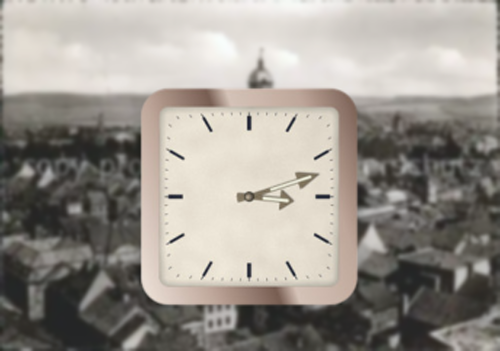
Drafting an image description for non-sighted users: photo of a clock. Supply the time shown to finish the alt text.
3:12
